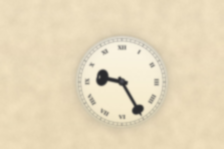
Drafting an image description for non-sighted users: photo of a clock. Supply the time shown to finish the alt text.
9:25
